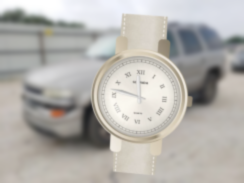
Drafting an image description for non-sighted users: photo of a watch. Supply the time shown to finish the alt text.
11:47
